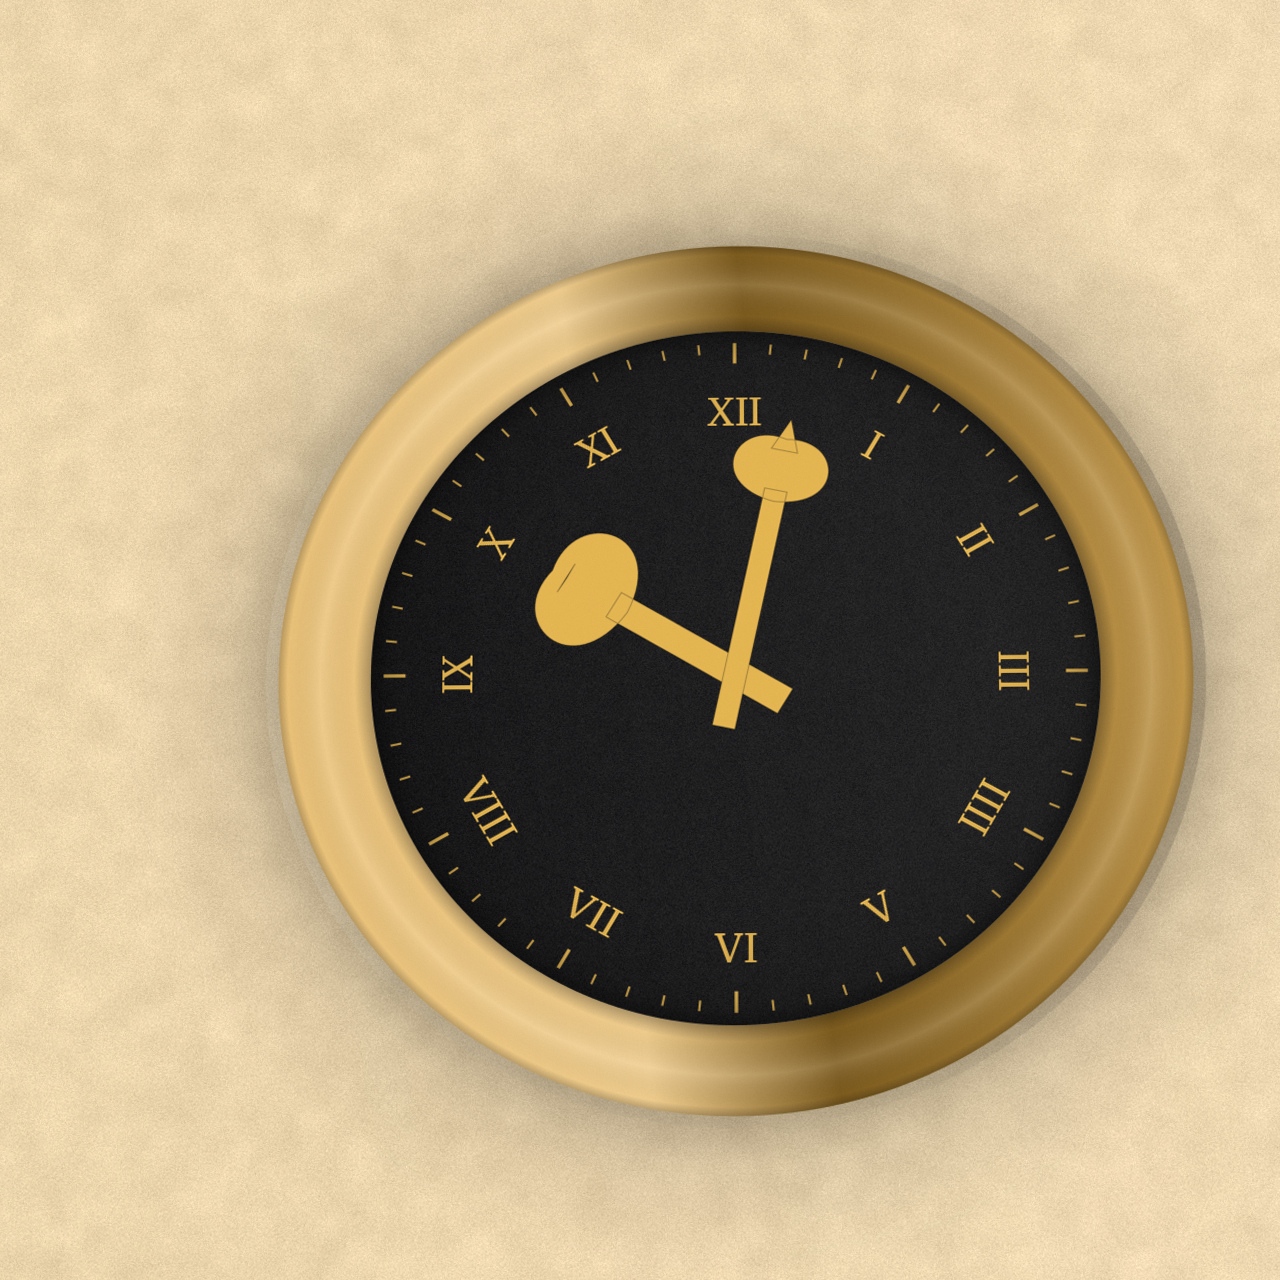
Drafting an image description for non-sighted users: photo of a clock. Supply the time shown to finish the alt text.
10:02
